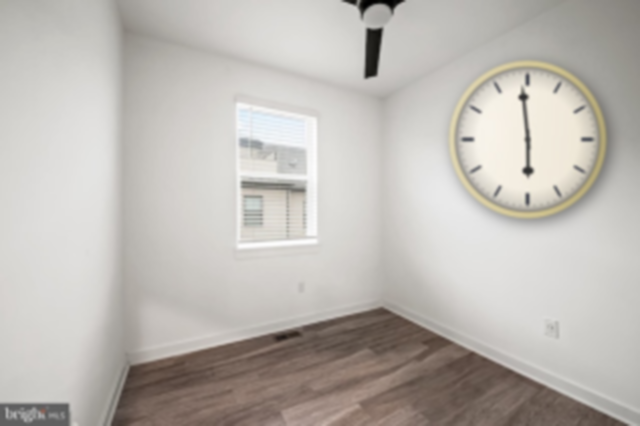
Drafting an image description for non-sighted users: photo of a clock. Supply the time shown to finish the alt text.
5:59
